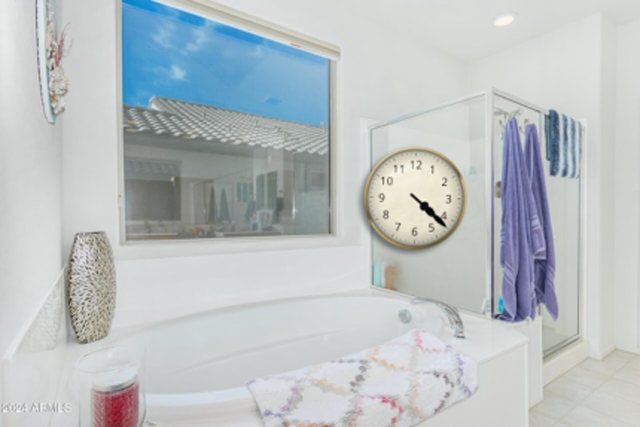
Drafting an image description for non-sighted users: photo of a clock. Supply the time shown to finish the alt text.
4:22
